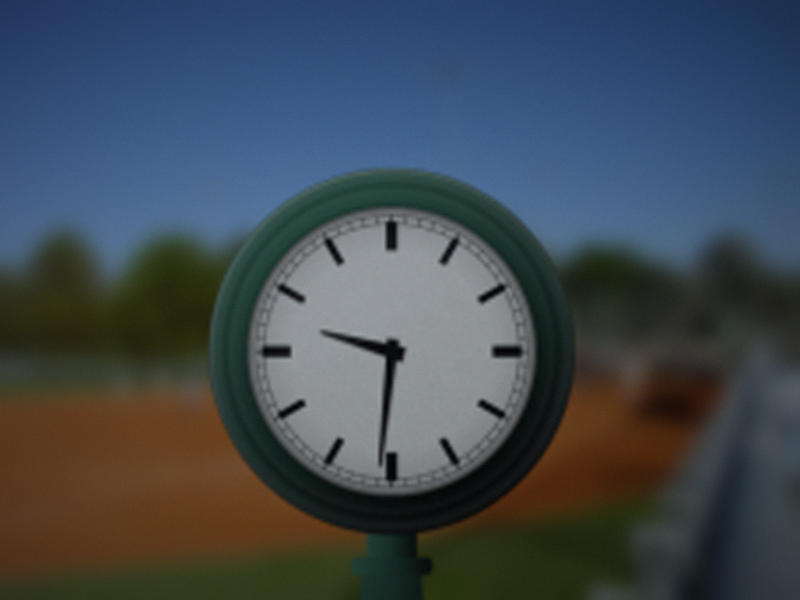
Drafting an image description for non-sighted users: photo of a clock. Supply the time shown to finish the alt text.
9:31
